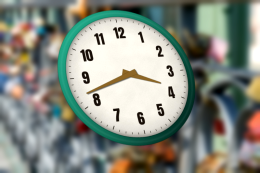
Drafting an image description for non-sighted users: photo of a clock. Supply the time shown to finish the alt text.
3:42
